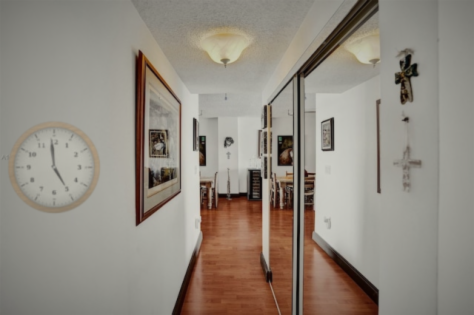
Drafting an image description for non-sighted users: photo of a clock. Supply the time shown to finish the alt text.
4:59
